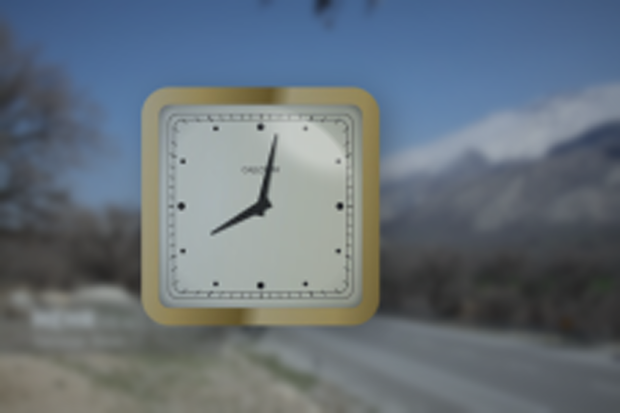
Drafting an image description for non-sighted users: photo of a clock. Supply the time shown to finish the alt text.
8:02
